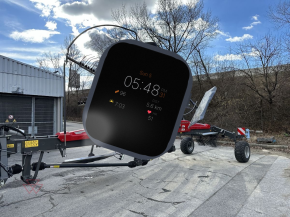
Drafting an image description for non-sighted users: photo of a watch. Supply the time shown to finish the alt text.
5:48
